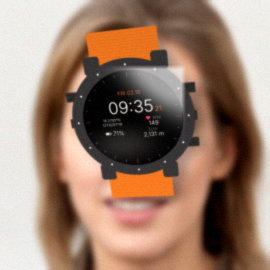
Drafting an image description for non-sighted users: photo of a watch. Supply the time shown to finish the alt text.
9:35
